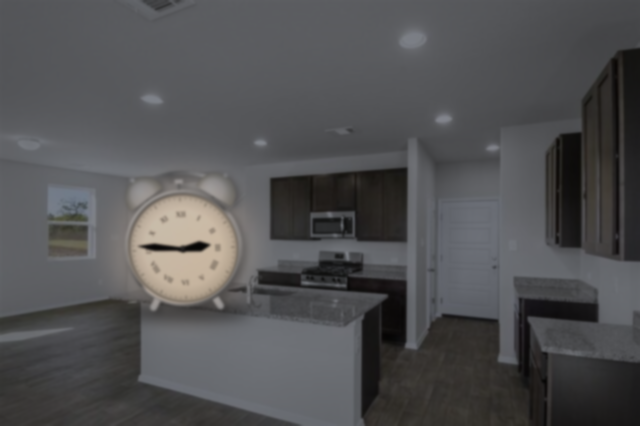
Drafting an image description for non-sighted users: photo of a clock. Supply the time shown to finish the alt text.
2:46
